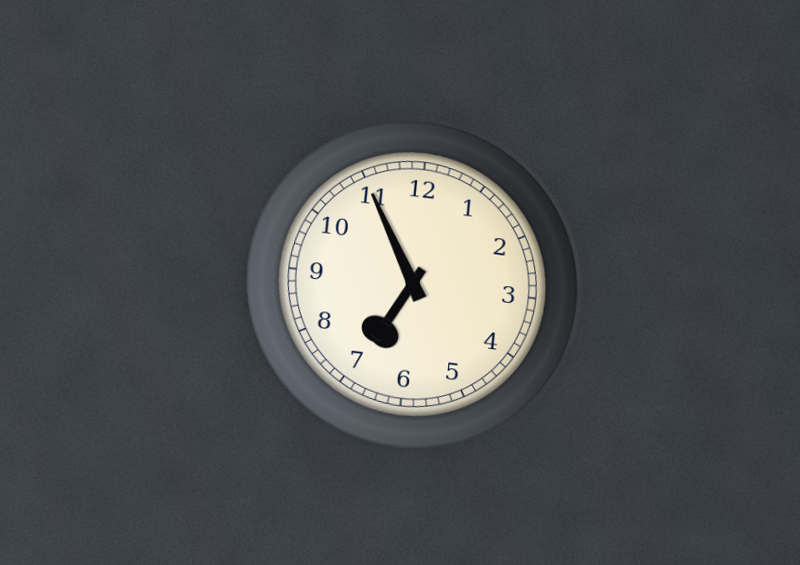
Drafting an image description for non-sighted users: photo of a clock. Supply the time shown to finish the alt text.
6:55
